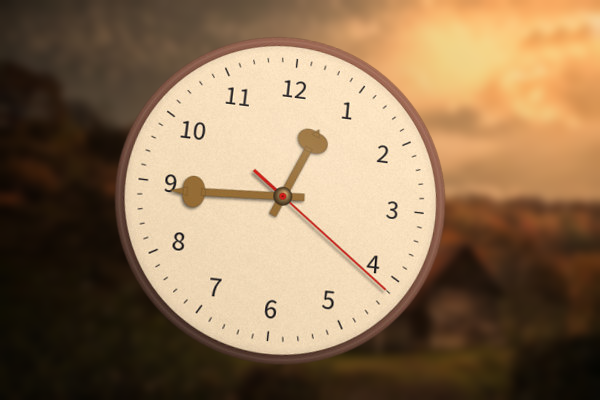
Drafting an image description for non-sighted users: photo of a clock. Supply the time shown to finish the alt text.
12:44:21
